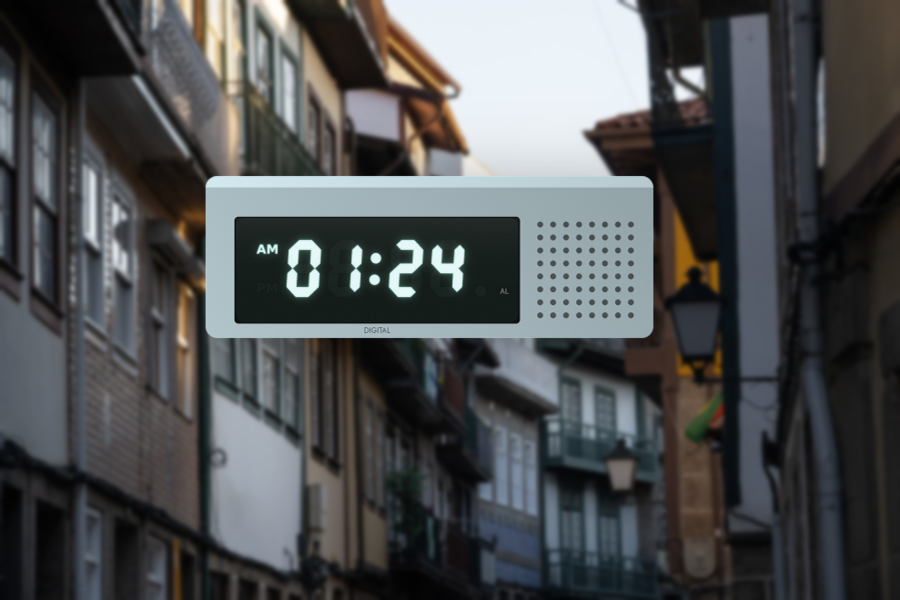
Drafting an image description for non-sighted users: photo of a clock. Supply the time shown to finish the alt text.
1:24
